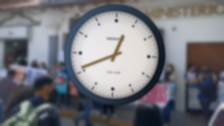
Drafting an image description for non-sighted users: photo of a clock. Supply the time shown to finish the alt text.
12:41
